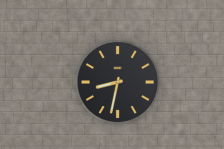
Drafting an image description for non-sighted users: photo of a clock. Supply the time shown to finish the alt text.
8:32
